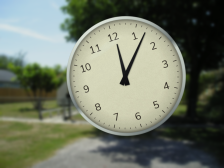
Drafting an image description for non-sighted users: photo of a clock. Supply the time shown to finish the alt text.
12:07
